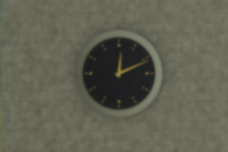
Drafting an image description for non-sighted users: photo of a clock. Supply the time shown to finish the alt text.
12:11
